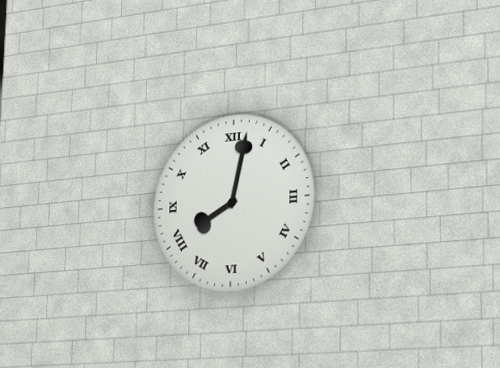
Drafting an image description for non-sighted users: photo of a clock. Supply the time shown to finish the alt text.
8:02
